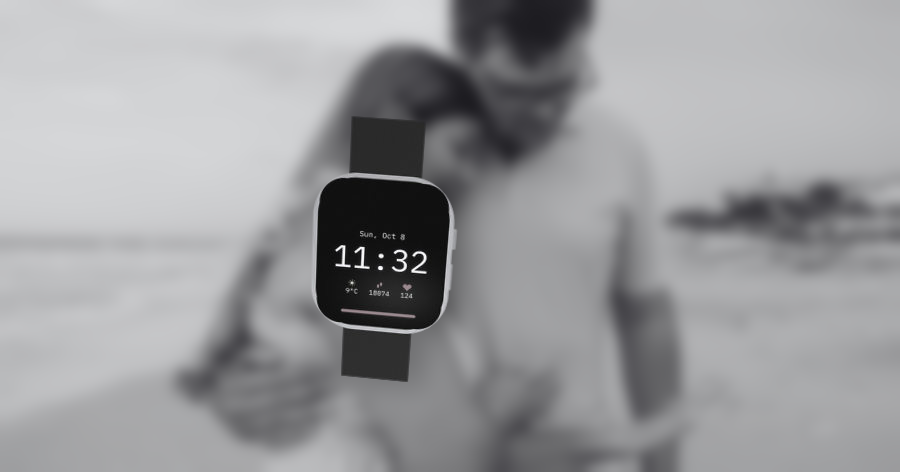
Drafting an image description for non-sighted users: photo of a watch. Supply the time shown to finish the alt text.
11:32
